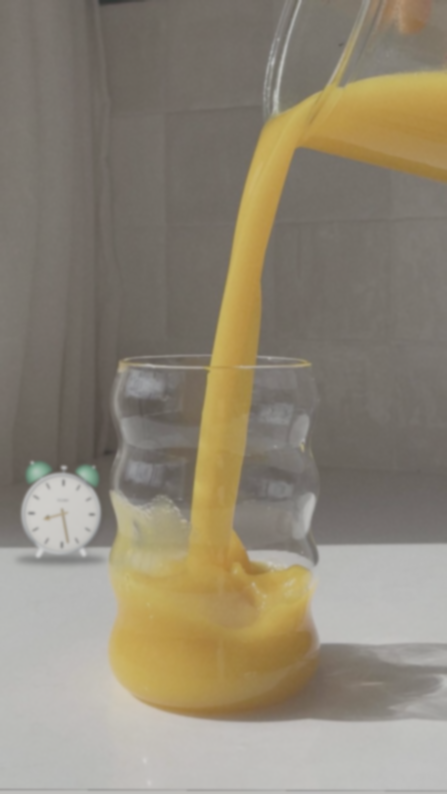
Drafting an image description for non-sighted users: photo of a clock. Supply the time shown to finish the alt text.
8:28
